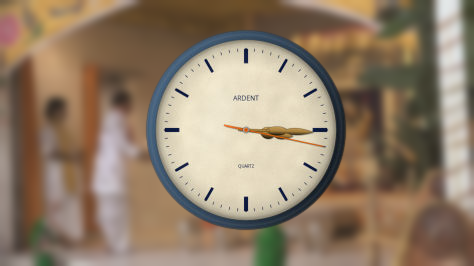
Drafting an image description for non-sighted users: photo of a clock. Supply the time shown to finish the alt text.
3:15:17
